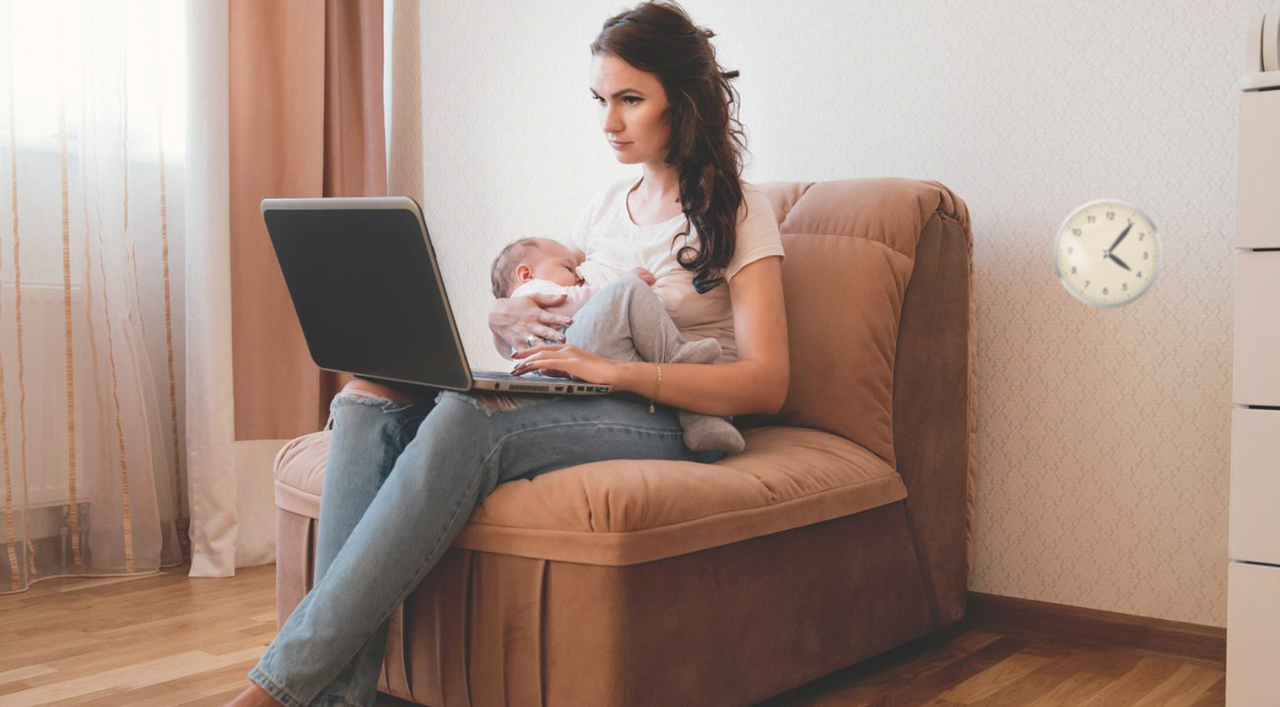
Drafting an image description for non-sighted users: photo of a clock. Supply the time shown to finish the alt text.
4:06
